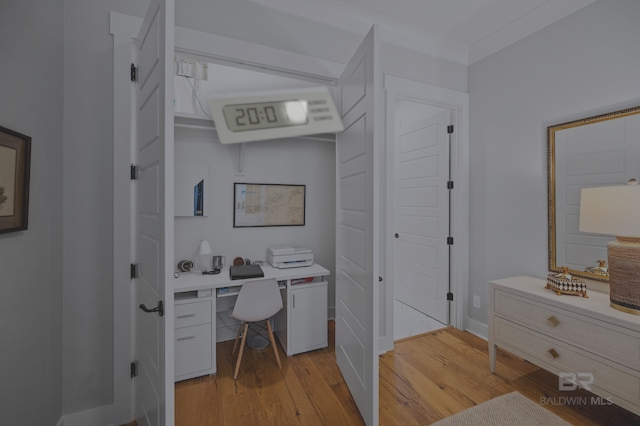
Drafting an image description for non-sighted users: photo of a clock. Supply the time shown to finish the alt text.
20:01
